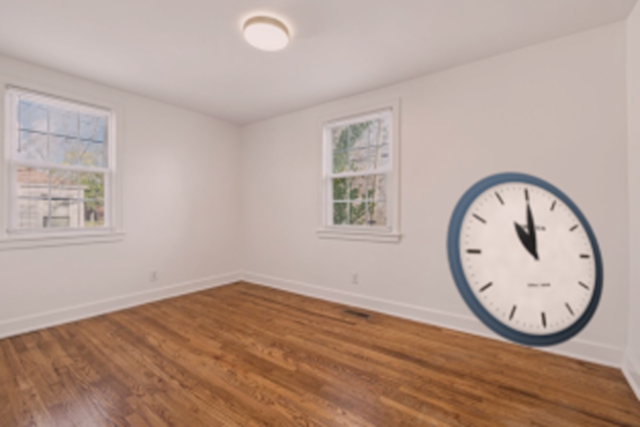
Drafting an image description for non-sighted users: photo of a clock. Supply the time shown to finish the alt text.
11:00
